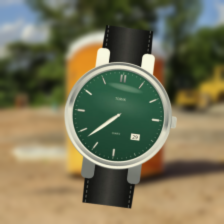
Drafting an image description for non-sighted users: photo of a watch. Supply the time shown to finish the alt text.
7:38
